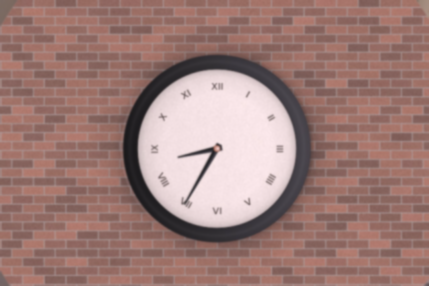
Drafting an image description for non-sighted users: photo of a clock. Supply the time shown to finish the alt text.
8:35
